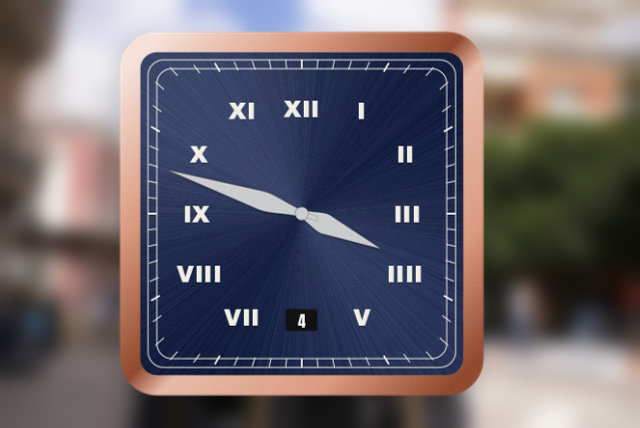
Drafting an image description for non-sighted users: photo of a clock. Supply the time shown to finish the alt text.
3:48
